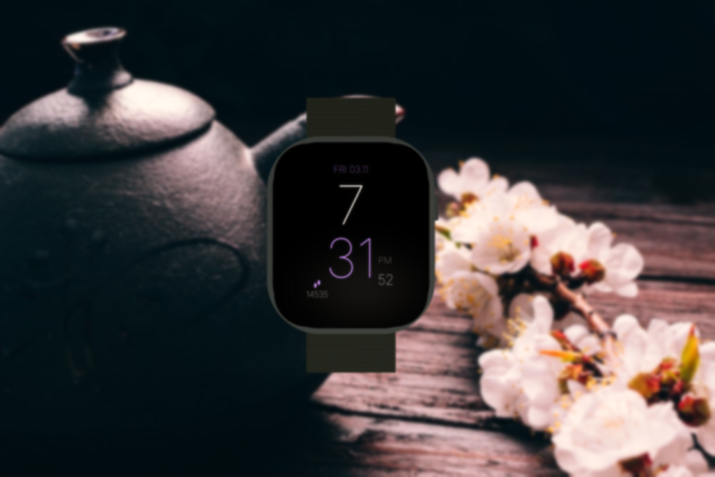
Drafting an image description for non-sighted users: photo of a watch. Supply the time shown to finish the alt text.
7:31:52
